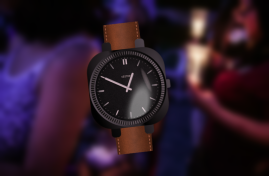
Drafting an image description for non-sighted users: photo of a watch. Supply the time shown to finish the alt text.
12:50
